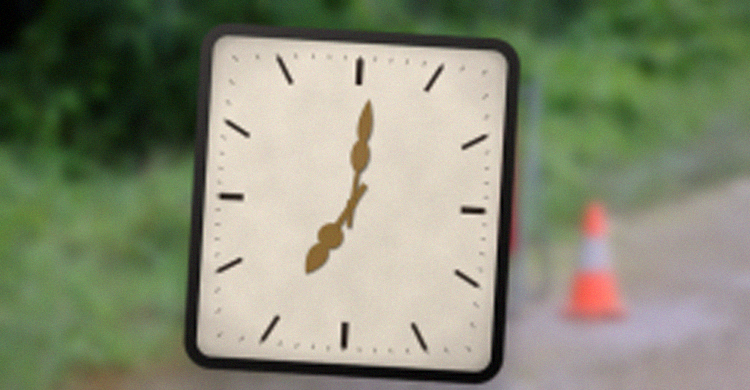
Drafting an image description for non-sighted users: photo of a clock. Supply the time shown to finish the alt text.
7:01
